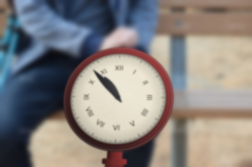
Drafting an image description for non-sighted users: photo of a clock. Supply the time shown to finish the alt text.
10:53
